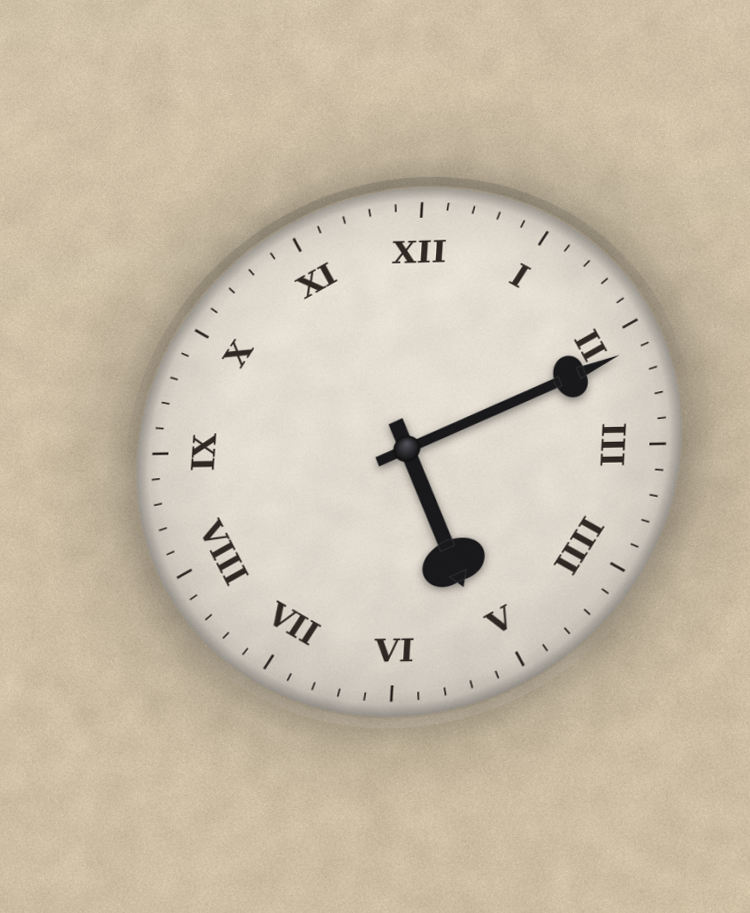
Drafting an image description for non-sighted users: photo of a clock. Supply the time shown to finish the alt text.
5:11
